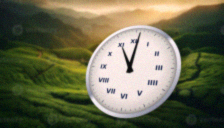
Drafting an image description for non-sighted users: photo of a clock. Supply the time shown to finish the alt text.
11:01
